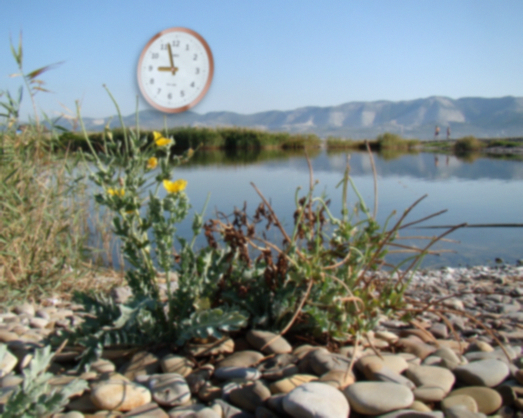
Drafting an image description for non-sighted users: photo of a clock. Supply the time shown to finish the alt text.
8:57
